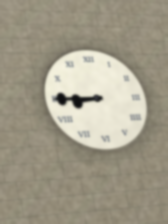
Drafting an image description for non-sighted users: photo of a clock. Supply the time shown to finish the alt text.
8:45
